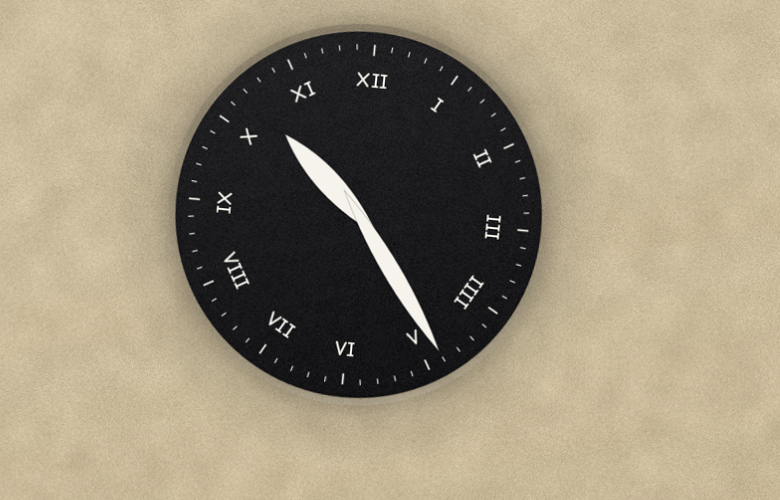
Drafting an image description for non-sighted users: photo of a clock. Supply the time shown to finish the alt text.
10:24
